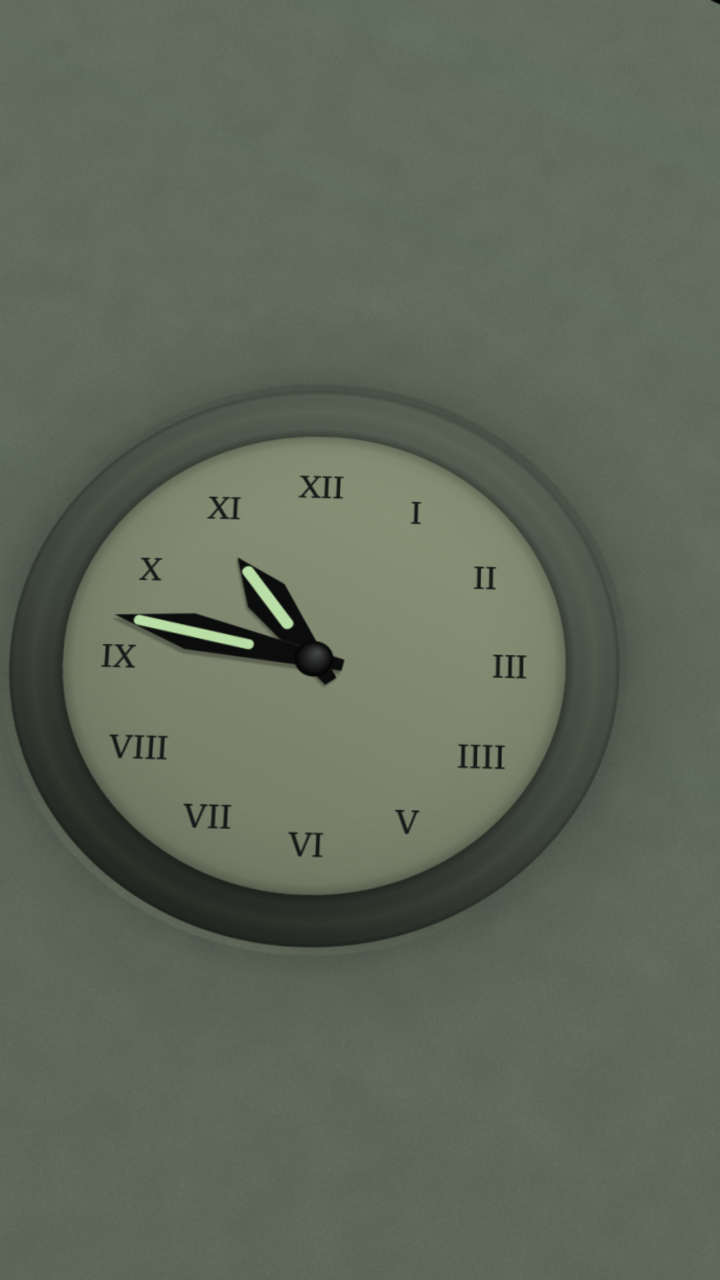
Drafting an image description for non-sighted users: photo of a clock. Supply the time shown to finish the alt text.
10:47
